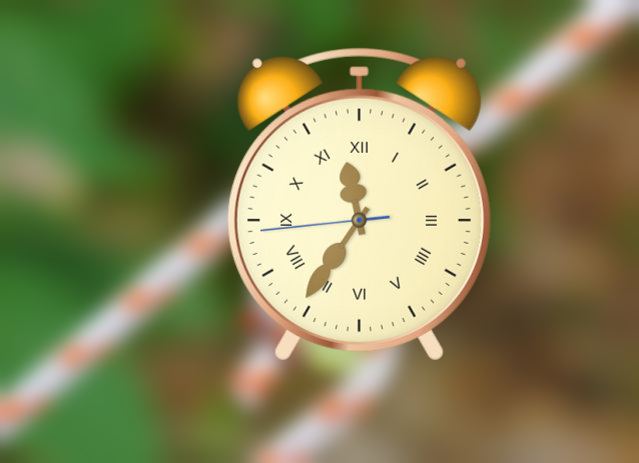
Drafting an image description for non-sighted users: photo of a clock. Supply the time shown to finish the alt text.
11:35:44
